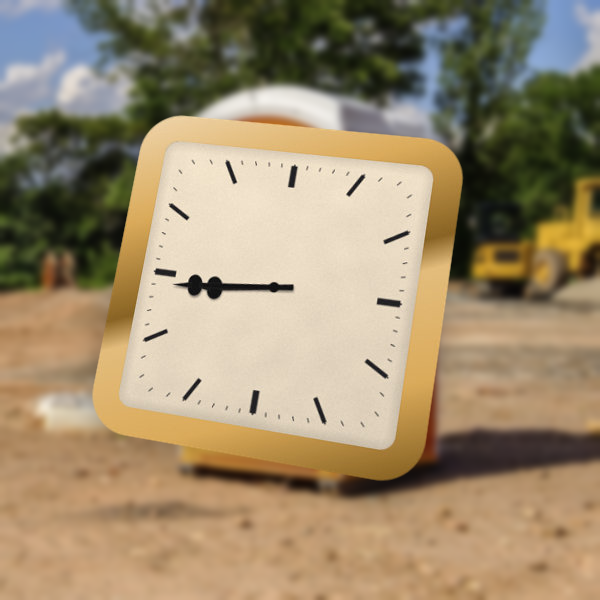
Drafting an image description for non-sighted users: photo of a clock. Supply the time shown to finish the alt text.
8:44
